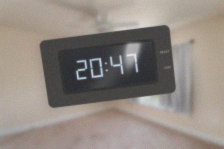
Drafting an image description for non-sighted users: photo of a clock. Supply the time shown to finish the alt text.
20:47
